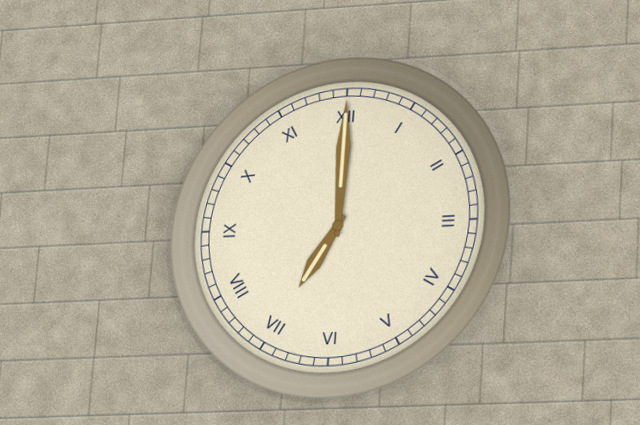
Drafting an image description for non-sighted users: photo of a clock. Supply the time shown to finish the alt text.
7:00
